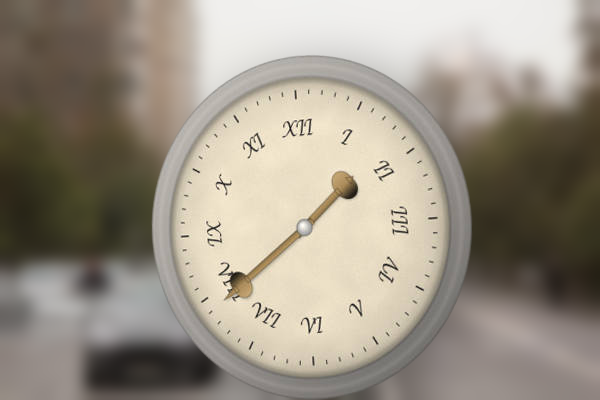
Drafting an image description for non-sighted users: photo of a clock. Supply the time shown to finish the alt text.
1:39
